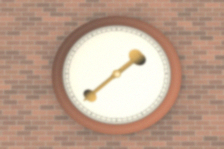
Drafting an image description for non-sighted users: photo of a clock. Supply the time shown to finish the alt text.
1:38
